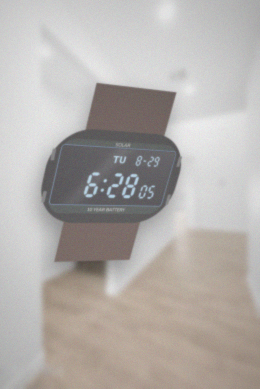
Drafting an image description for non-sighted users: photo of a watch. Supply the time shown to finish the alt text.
6:28:05
